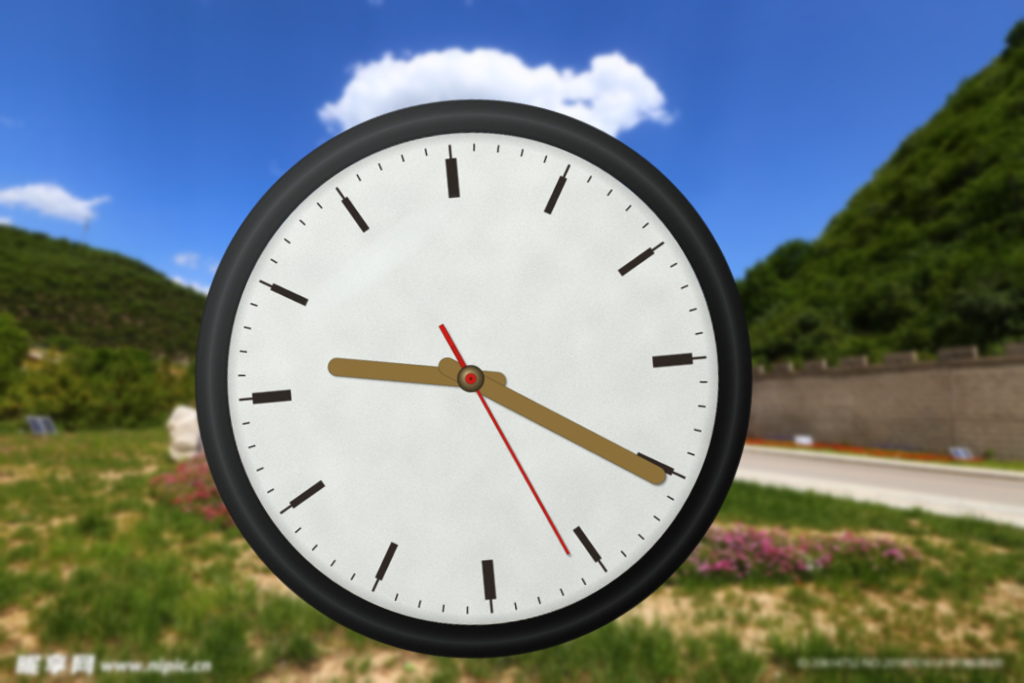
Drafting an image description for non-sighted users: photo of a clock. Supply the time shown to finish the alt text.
9:20:26
